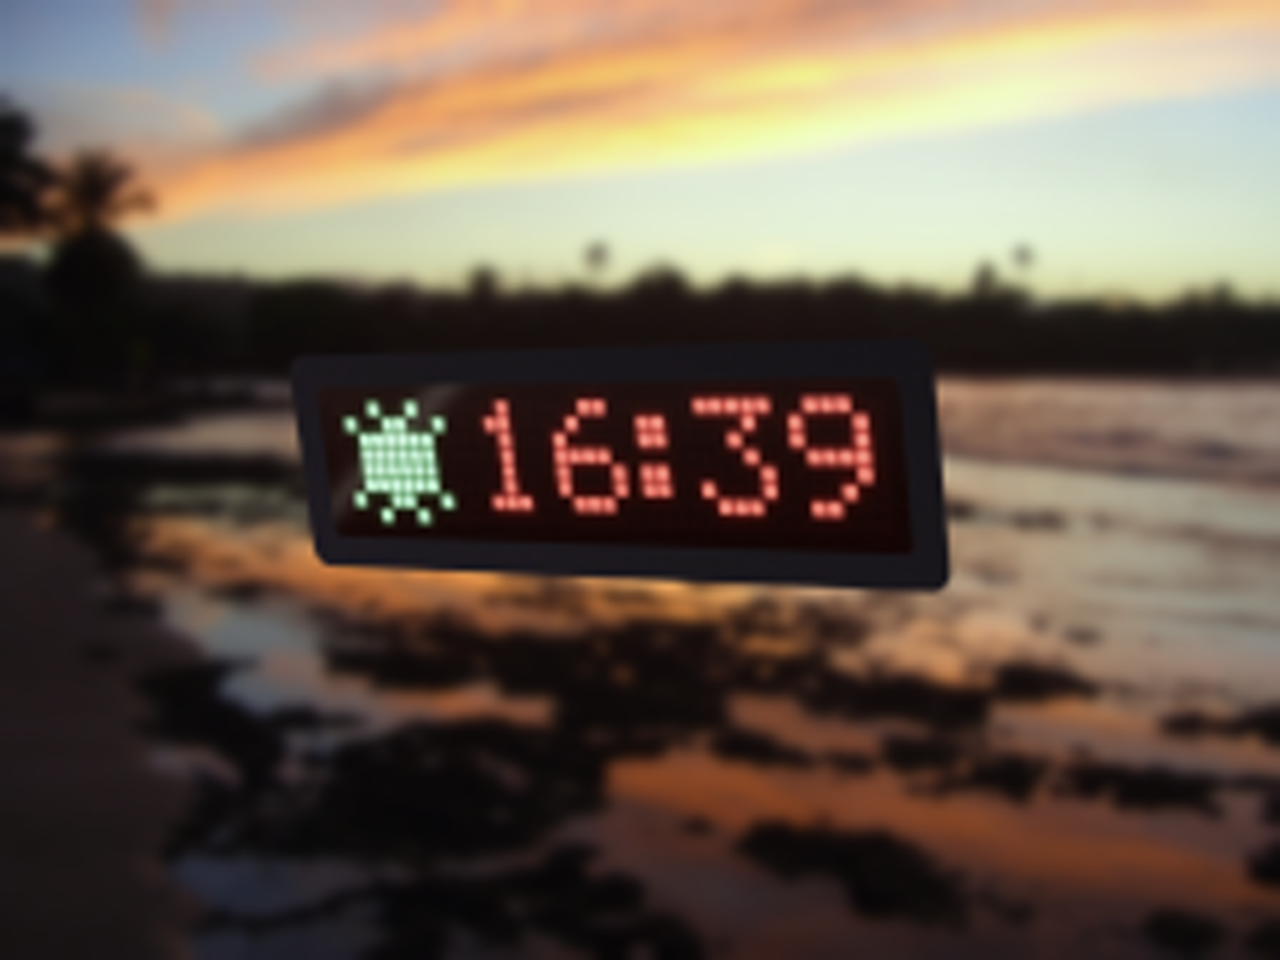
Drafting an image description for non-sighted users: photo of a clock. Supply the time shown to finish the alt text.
16:39
